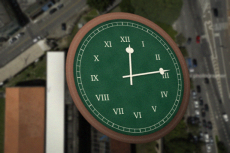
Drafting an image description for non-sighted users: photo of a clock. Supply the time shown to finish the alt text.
12:14
